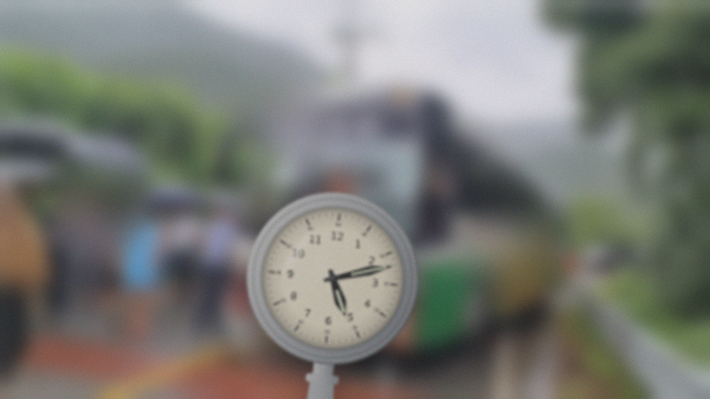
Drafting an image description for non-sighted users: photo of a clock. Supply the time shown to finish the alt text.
5:12
